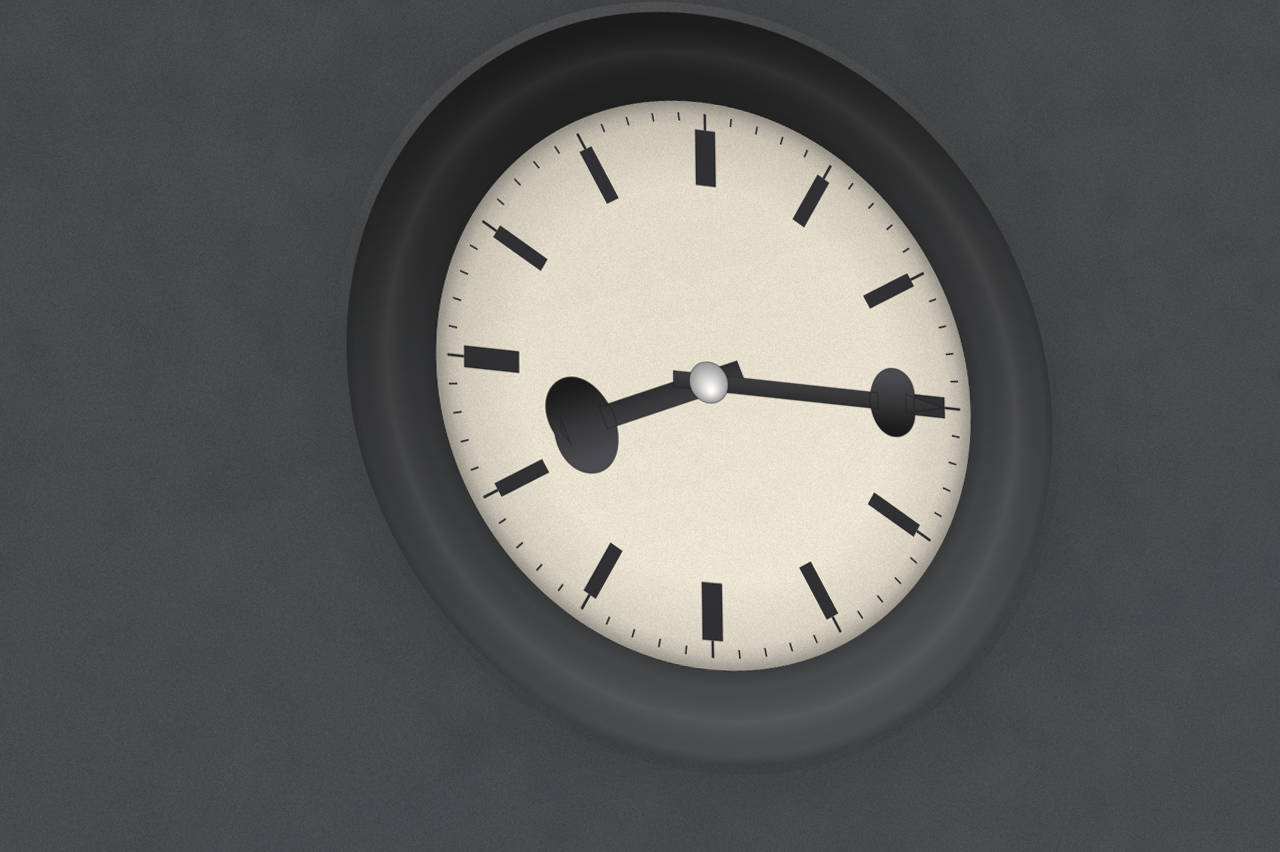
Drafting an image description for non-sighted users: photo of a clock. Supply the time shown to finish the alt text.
8:15
